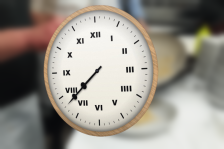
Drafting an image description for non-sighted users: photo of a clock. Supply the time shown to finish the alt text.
7:38
